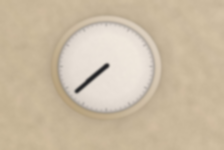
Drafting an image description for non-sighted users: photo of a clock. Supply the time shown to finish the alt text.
7:38
